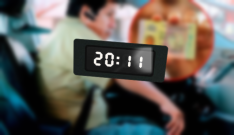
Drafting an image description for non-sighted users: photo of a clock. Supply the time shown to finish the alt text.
20:11
